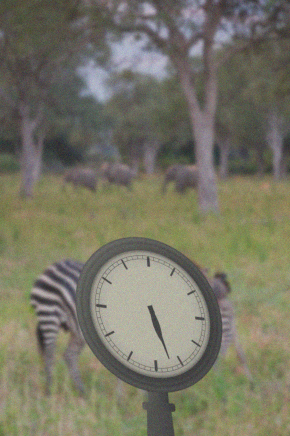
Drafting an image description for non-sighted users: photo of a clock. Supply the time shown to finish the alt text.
5:27
